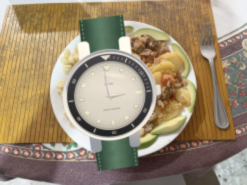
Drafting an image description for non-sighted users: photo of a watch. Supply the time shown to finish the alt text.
2:59
